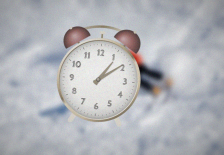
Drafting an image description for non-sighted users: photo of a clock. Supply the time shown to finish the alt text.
1:09
